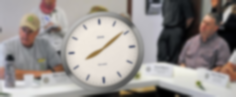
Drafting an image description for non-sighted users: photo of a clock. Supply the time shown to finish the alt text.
8:09
